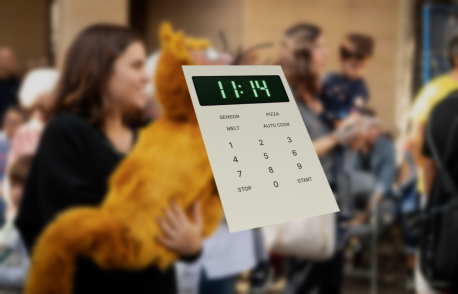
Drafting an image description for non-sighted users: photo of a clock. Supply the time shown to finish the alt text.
11:14
